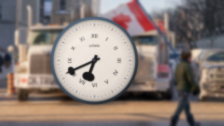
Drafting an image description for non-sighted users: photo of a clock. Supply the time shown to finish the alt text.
6:41
